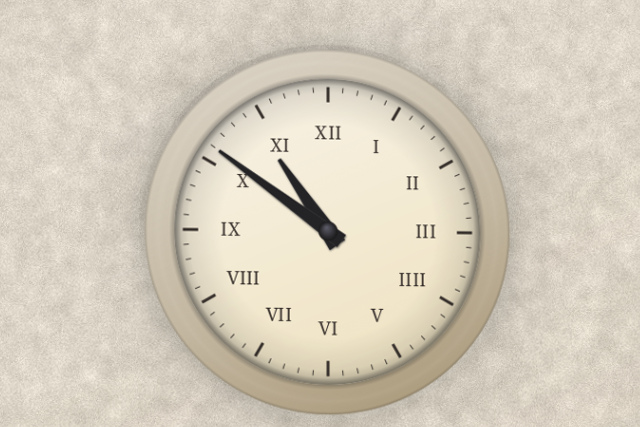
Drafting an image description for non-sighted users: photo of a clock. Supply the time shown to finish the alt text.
10:51
